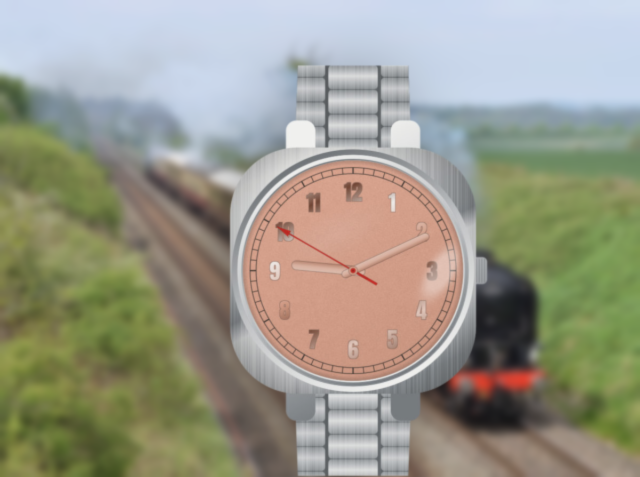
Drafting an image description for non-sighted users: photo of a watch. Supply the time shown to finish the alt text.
9:10:50
